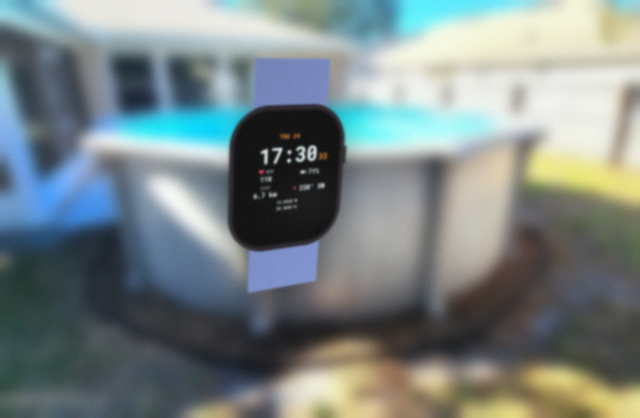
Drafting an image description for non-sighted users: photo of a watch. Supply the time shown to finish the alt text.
17:30
